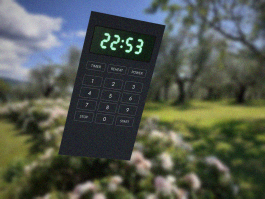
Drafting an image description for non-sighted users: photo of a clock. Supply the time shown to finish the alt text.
22:53
